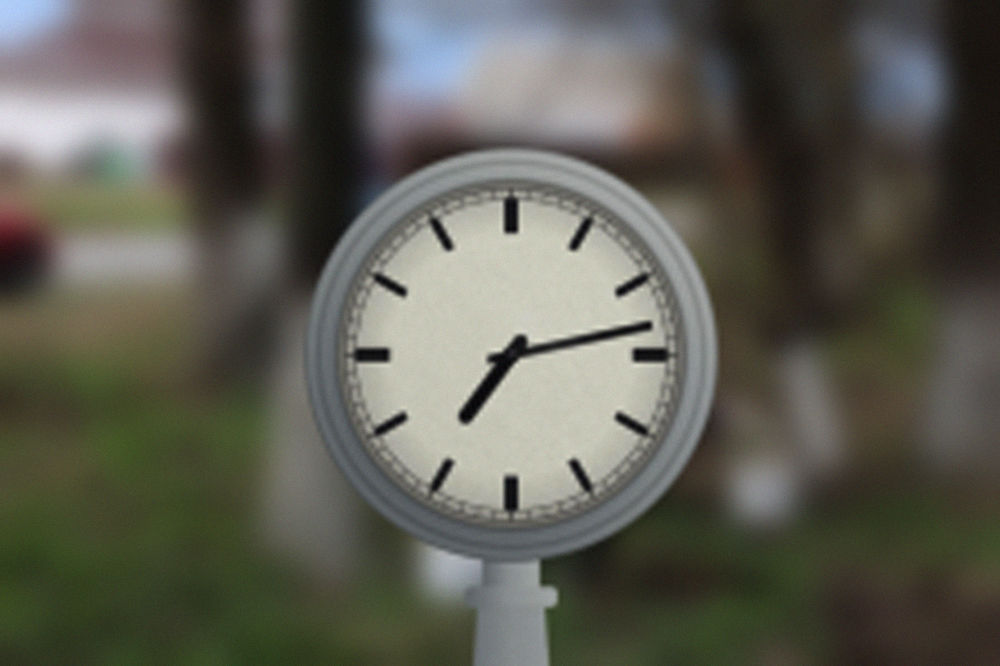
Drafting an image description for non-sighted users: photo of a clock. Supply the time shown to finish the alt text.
7:13
